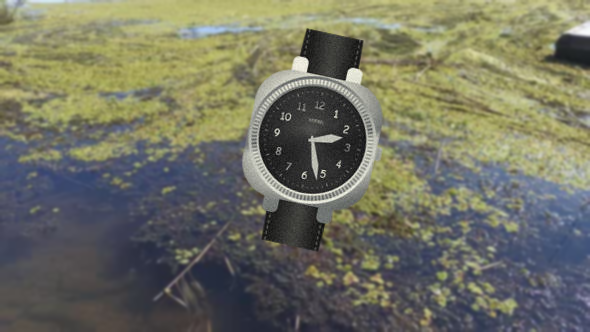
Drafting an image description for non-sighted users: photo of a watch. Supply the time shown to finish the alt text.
2:27
